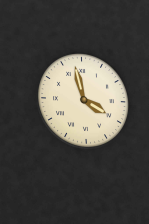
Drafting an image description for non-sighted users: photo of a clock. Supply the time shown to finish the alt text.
3:58
